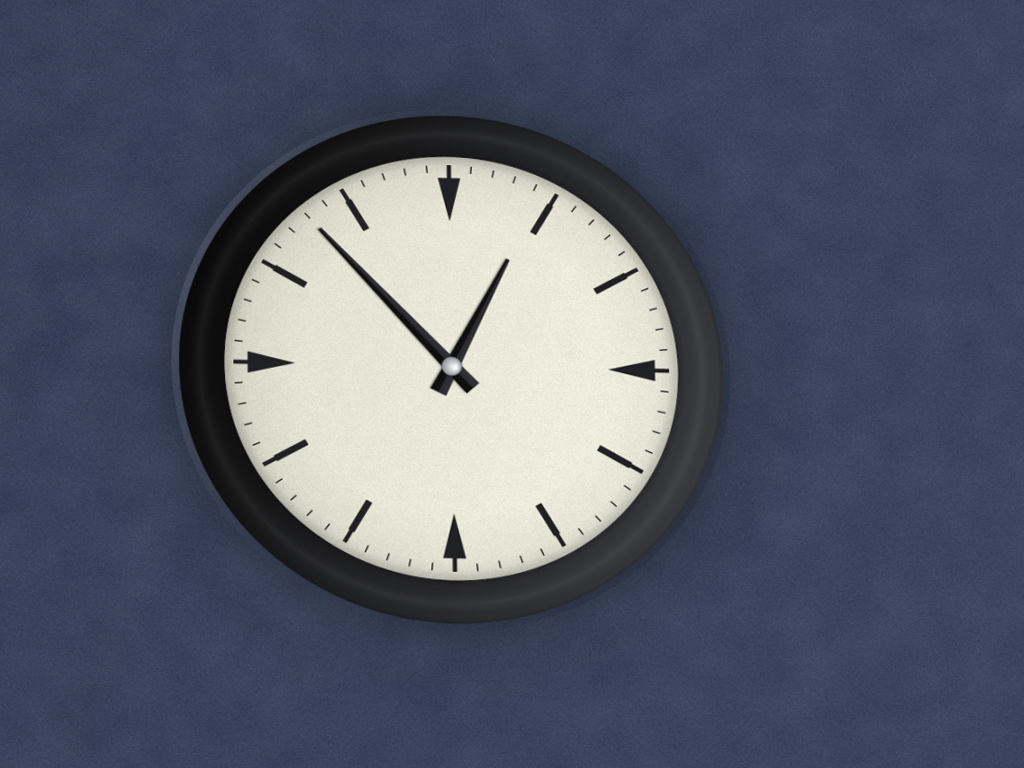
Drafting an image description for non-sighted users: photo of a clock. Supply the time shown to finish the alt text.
12:53
